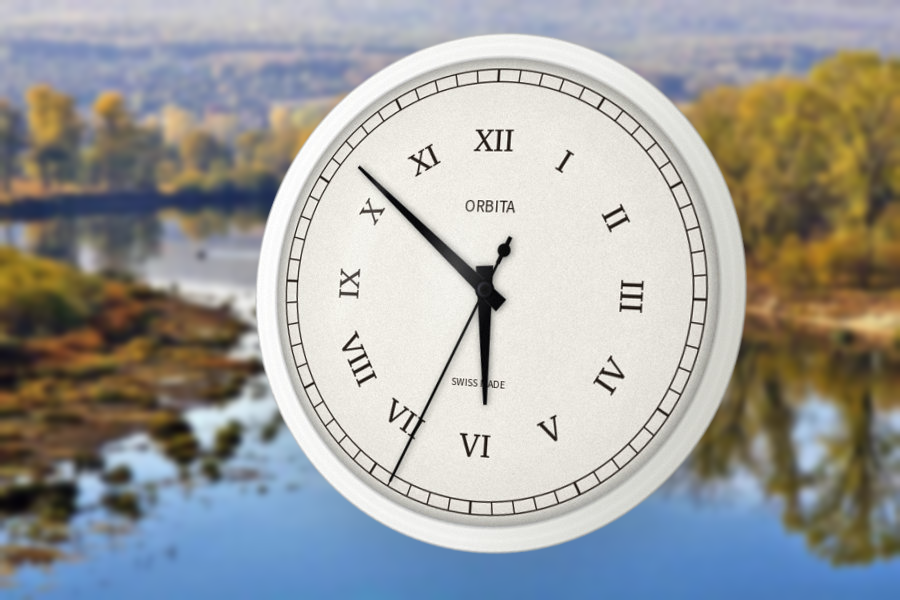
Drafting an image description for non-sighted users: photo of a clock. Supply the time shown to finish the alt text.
5:51:34
